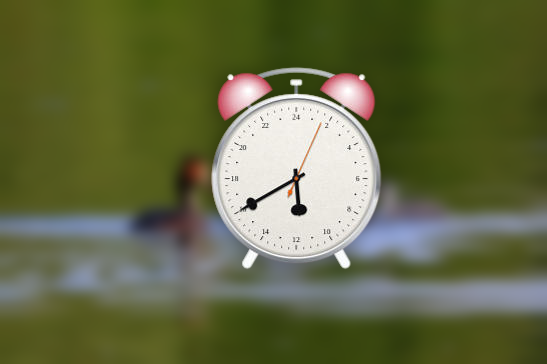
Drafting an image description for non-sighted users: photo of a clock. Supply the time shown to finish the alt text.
11:40:04
